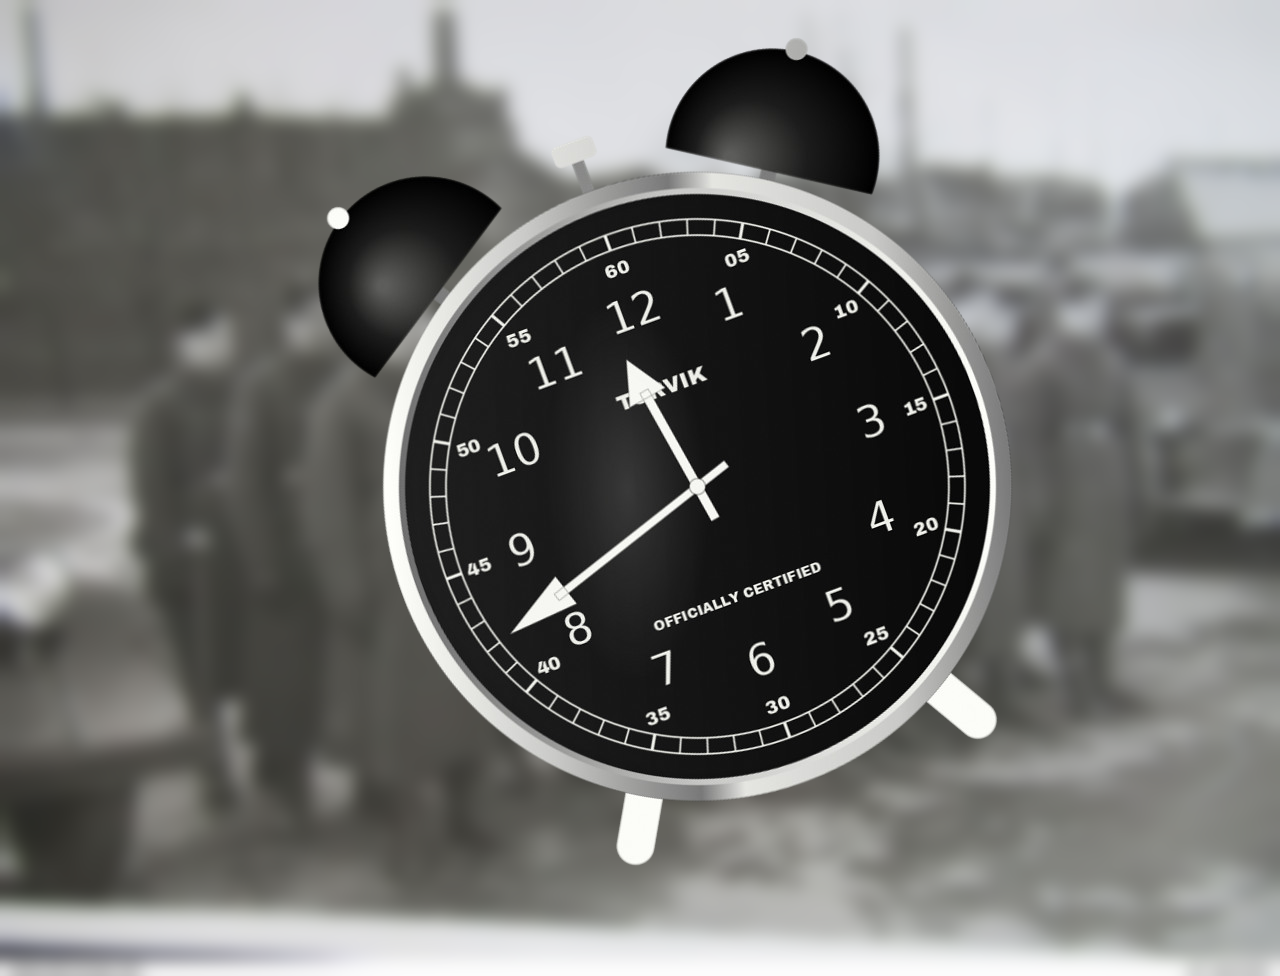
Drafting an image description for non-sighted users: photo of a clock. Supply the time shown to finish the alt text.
11:42
